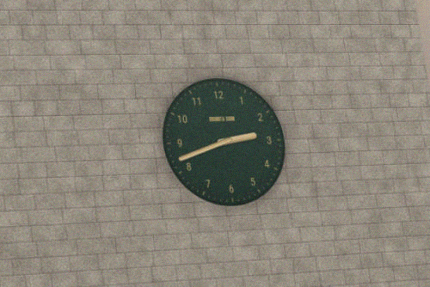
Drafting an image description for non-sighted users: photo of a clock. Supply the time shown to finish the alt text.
2:42
